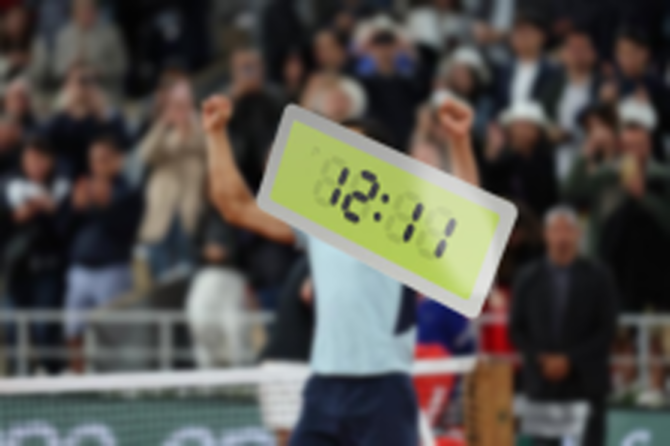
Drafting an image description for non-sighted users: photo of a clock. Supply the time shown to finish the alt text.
12:11
